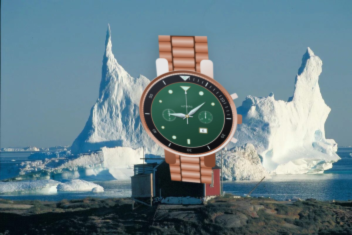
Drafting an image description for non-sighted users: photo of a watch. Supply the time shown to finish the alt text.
9:08
